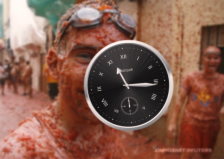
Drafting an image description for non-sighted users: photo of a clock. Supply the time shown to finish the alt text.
11:16
